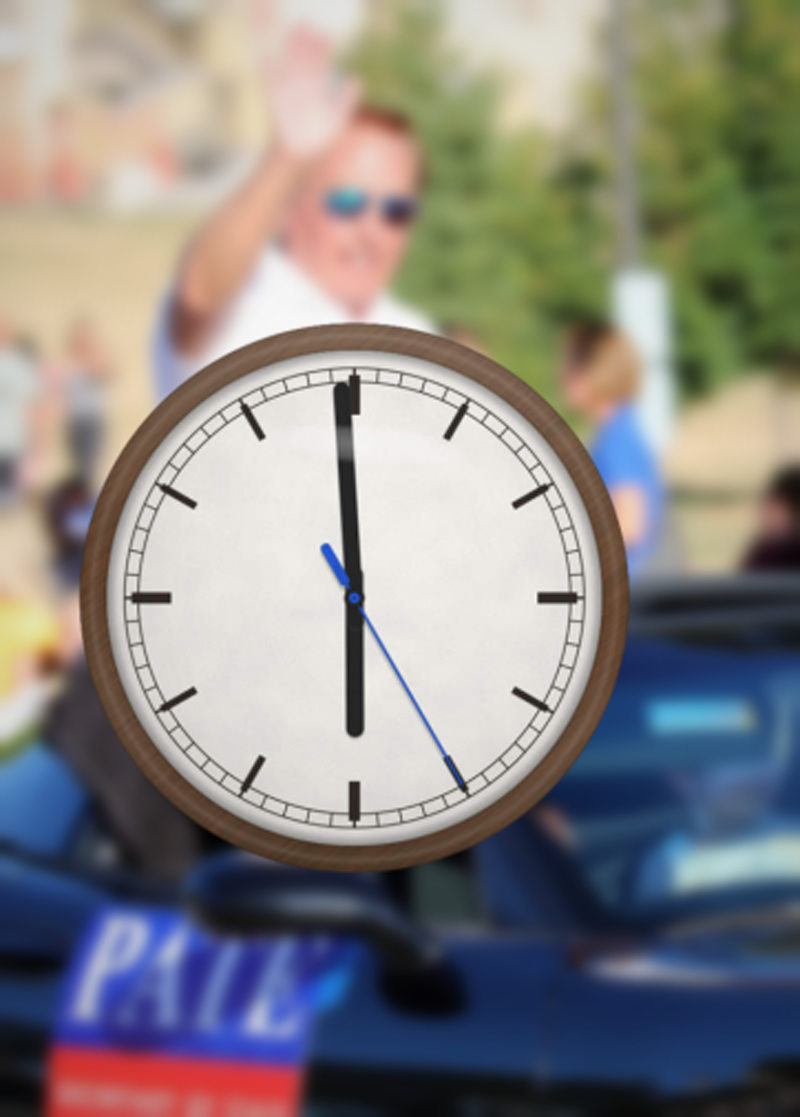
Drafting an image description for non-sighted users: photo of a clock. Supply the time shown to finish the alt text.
5:59:25
